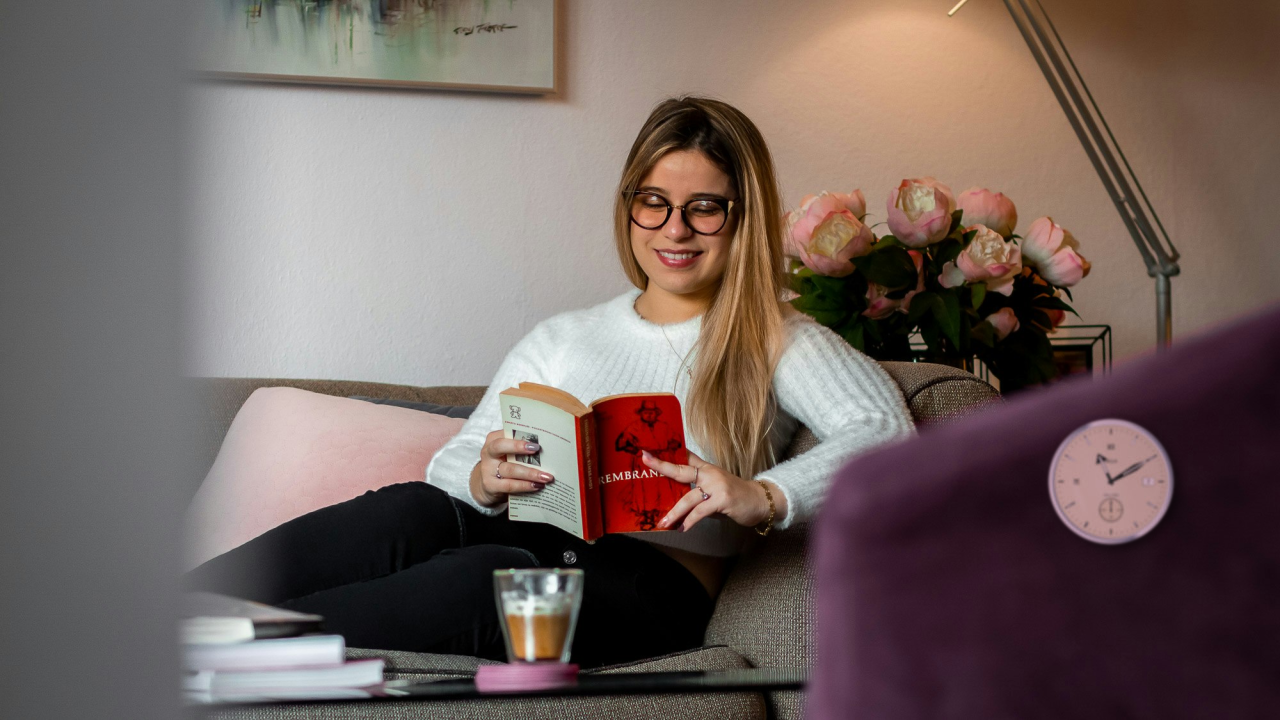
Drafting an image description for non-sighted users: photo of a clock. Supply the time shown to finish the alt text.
11:10
